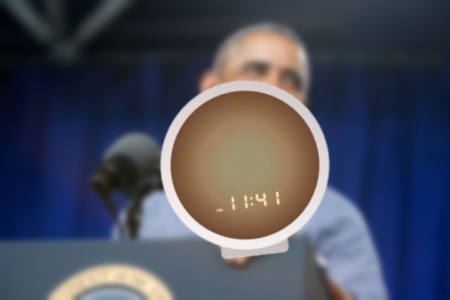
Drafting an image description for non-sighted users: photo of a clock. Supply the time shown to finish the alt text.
11:41
